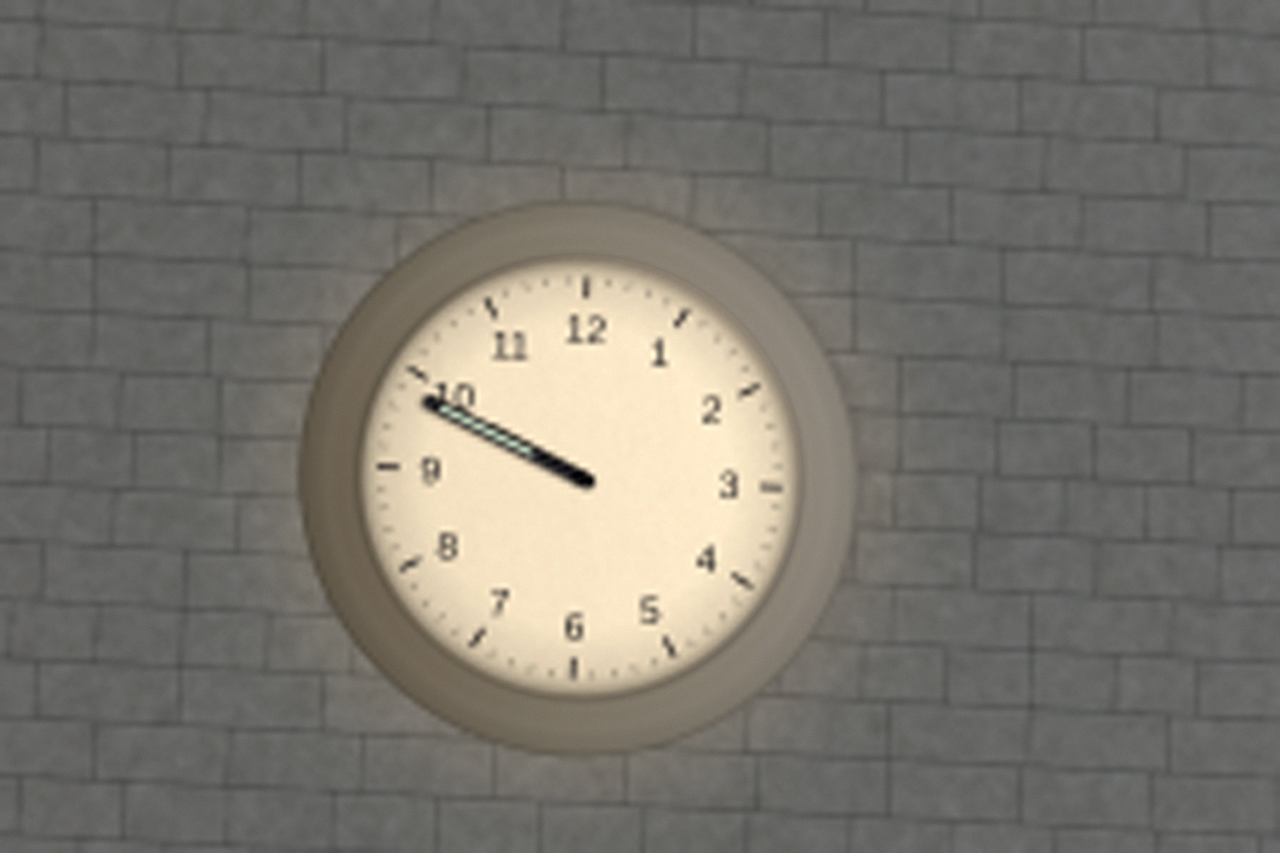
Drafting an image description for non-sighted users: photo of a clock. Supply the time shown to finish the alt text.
9:49
